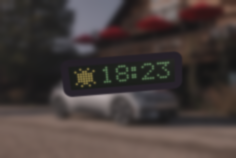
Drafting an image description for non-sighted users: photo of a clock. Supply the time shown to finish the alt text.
18:23
